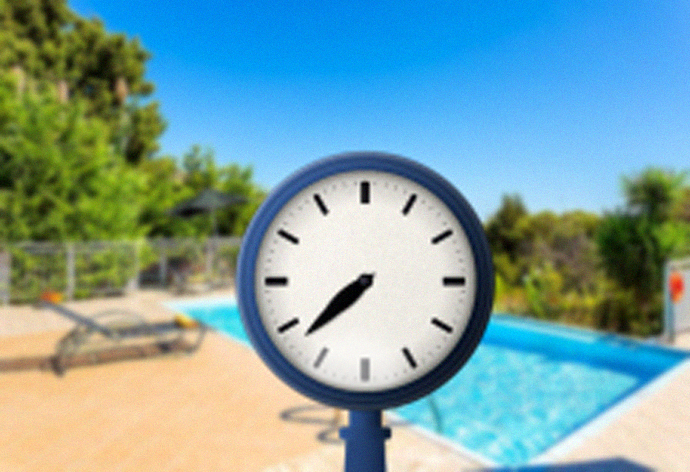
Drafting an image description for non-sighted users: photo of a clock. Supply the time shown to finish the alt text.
7:38
